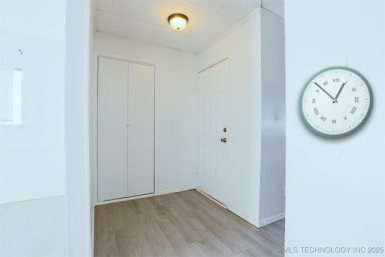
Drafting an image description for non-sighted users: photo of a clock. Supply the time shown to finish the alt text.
12:52
